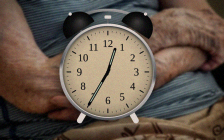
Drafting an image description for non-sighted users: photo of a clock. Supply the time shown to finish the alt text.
12:35
